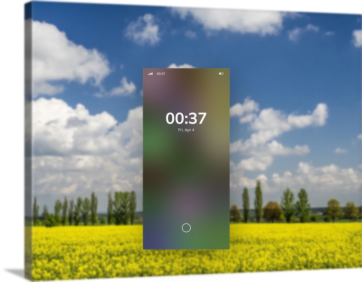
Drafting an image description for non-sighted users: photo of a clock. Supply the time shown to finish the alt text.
0:37
